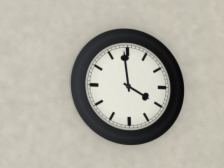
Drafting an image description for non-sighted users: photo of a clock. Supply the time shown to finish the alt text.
3:59
